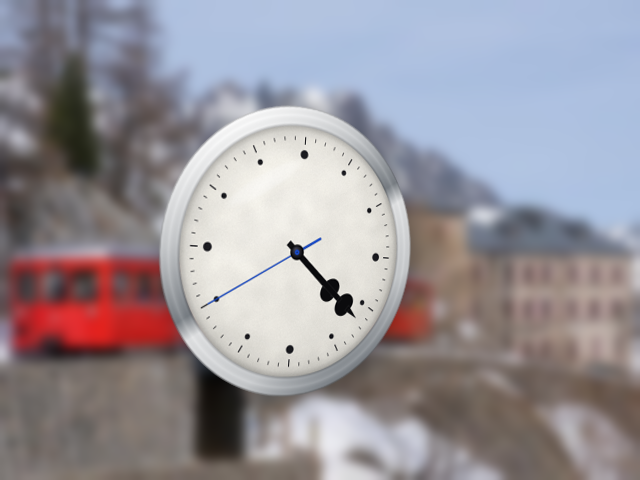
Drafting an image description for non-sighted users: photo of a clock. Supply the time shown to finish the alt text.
4:21:40
